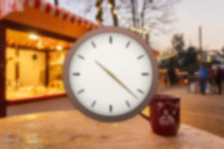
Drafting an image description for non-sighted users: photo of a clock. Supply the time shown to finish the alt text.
10:22
